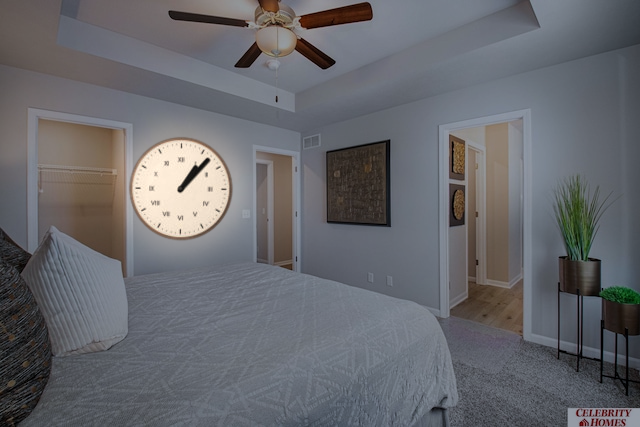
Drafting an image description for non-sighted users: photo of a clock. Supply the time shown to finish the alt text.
1:07
